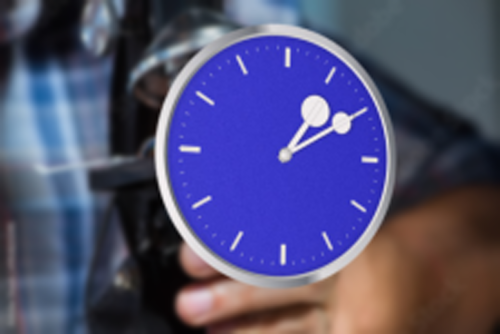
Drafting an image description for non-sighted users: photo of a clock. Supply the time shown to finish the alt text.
1:10
